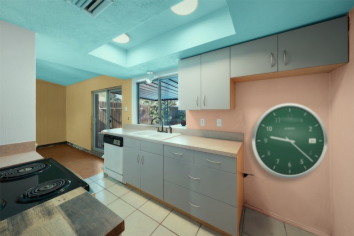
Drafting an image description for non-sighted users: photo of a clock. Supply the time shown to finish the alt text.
9:22
